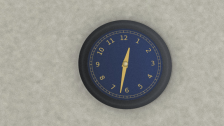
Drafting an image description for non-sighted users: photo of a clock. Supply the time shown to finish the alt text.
12:32
